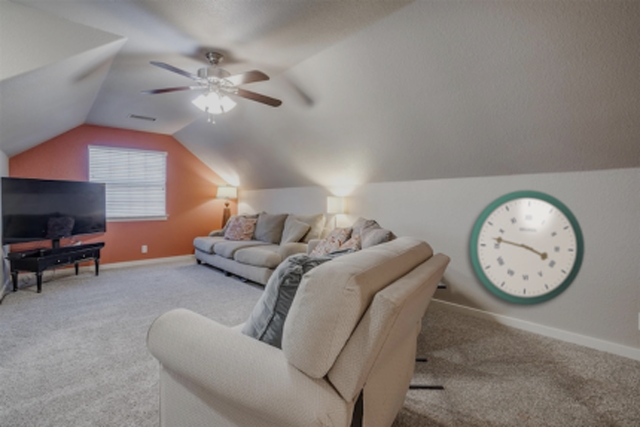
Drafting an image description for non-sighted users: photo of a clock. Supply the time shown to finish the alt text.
3:47
